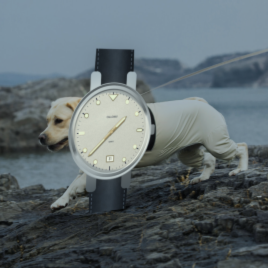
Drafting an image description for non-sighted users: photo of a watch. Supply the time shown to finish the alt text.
1:38
